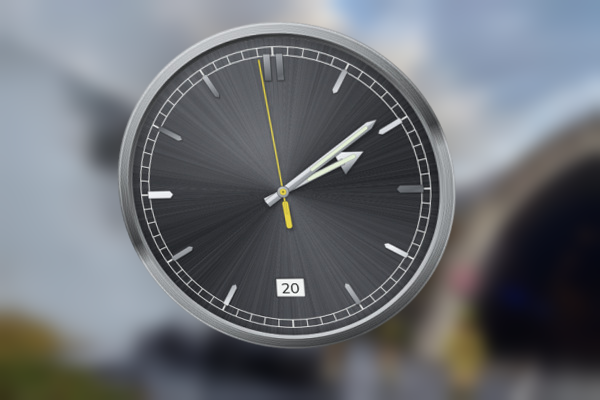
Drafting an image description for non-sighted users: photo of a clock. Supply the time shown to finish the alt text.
2:08:59
